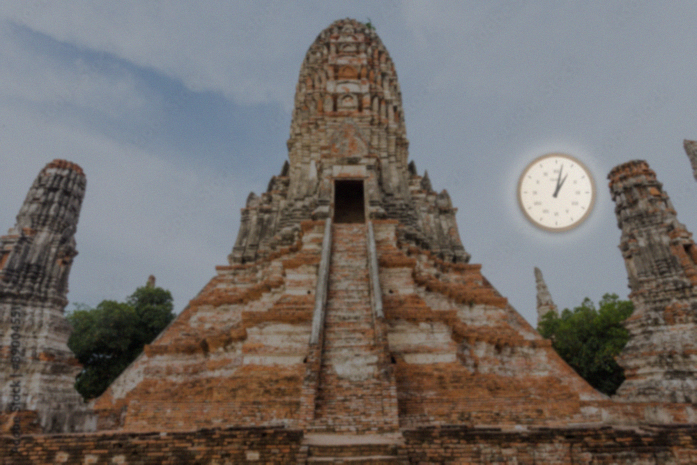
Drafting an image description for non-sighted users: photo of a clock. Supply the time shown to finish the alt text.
1:02
